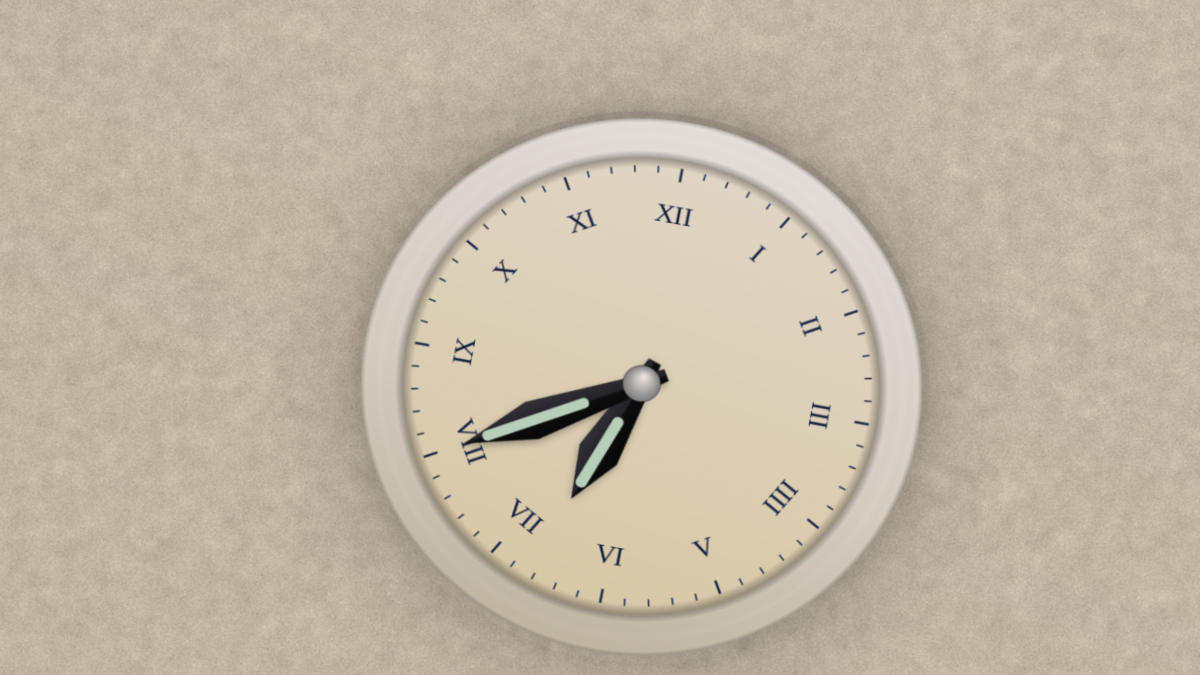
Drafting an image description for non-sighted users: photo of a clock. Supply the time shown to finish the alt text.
6:40
